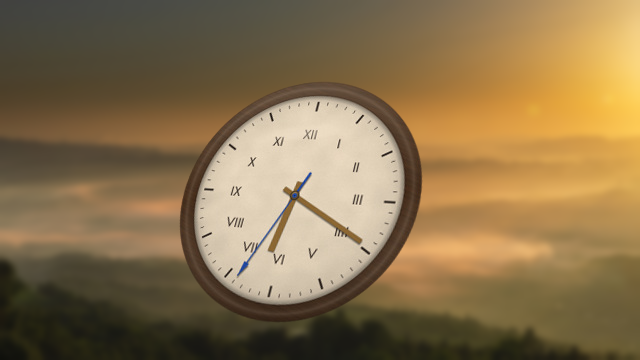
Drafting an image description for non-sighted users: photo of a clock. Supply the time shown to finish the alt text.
6:19:34
